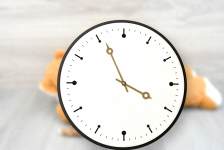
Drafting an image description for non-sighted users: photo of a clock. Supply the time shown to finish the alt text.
3:56
